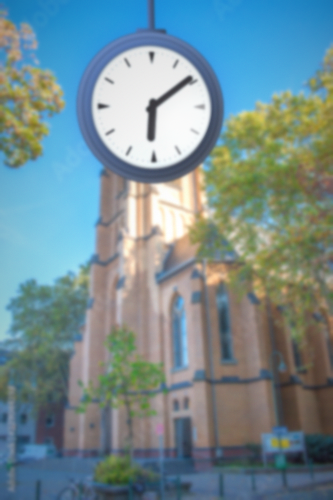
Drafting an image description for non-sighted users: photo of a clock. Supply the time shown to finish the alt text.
6:09
